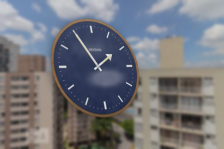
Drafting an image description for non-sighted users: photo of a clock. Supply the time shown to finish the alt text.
1:55
